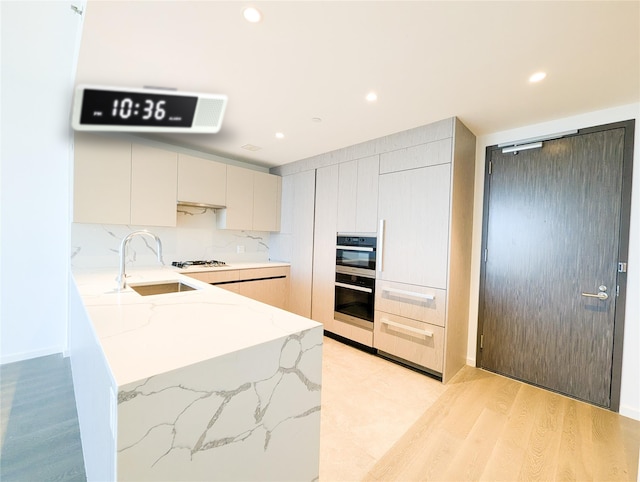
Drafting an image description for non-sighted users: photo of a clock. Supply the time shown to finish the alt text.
10:36
